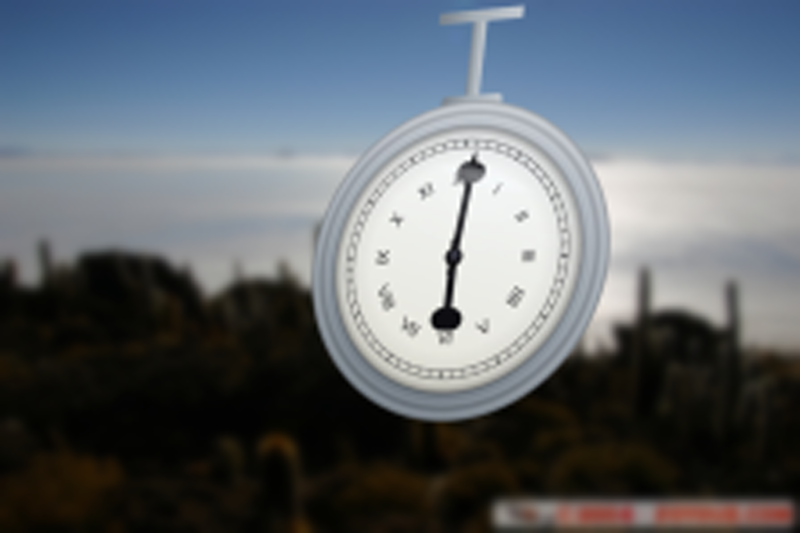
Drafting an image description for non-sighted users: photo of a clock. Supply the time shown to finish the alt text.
6:01
